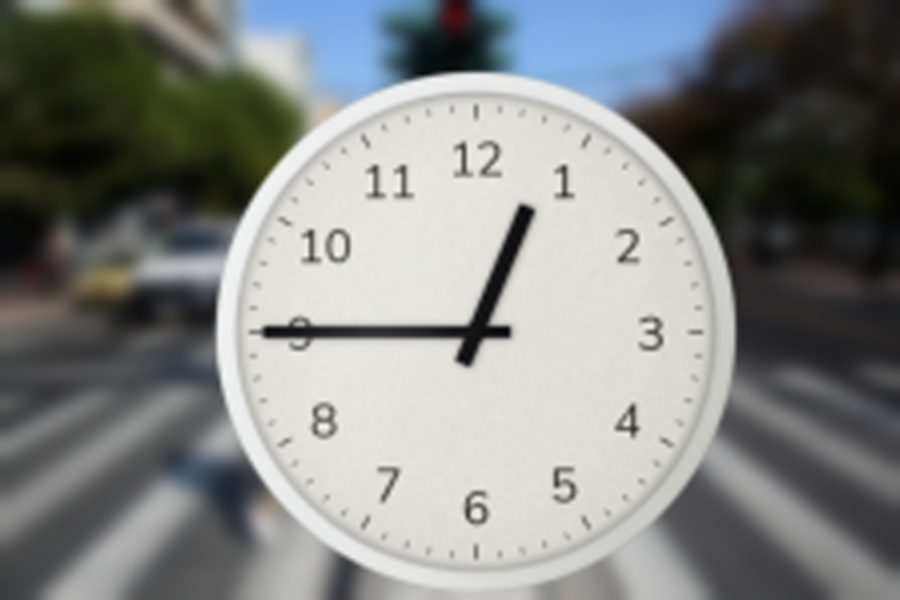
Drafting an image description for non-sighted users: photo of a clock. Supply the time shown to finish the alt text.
12:45
